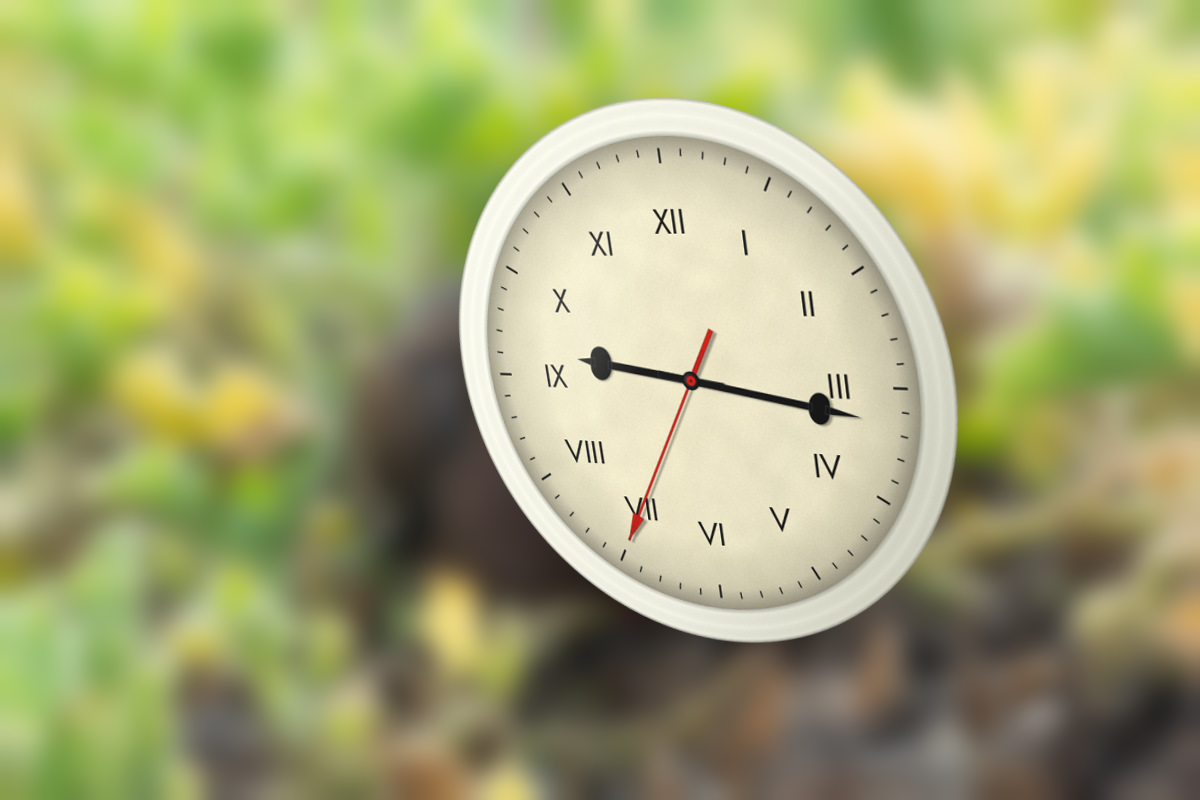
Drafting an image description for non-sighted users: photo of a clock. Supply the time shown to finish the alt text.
9:16:35
